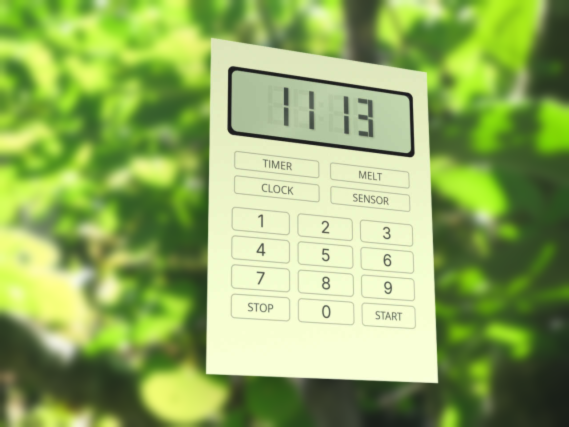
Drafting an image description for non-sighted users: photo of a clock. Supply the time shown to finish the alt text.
11:13
